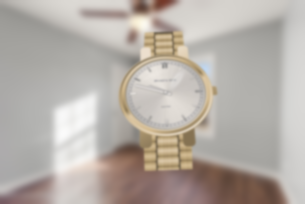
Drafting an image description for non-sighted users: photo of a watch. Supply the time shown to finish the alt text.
9:48
